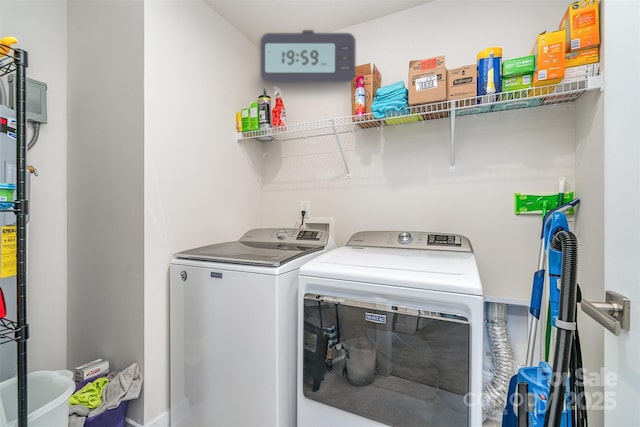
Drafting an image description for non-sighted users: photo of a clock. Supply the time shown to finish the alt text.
19:59
